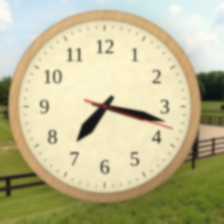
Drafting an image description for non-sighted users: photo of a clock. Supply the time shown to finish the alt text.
7:17:18
